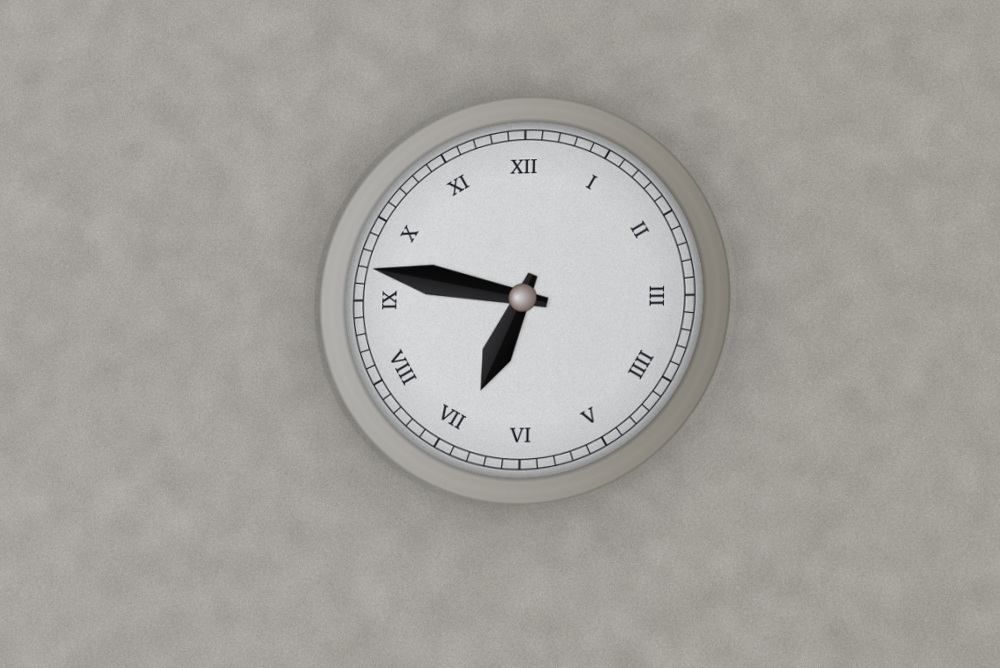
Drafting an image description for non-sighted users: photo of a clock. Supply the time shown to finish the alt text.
6:47
